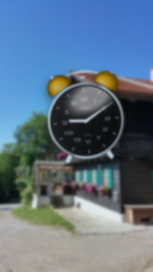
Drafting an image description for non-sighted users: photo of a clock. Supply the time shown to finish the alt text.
9:10
